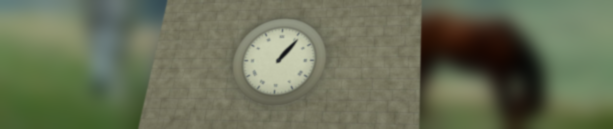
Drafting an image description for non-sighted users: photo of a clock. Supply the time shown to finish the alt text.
1:06
